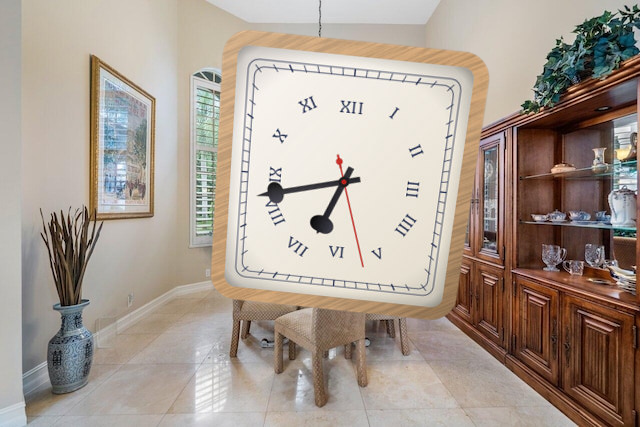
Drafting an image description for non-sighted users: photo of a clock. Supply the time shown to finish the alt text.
6:42:27
